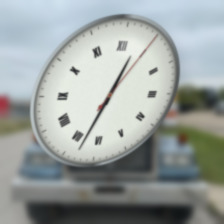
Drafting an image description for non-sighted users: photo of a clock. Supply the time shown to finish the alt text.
12:33:05
